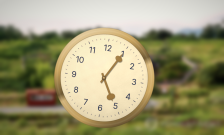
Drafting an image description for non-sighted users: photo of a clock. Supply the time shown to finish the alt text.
5:05
